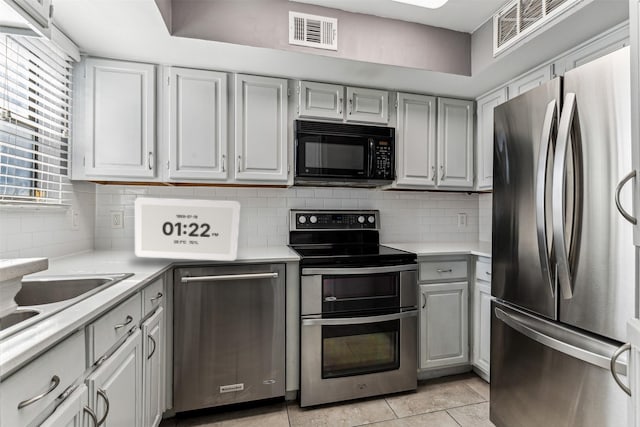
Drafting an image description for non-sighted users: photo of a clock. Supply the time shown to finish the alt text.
1:22
